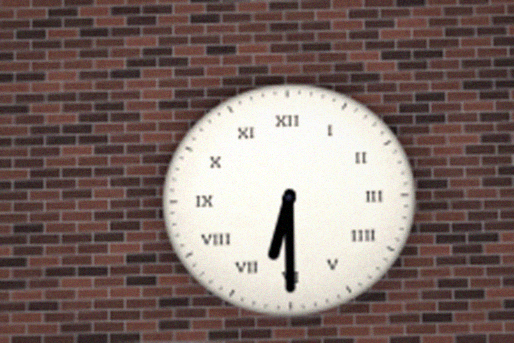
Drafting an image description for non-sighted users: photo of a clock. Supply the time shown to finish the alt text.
6:30
